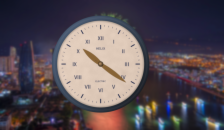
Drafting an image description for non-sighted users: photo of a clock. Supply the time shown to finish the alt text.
10:21
